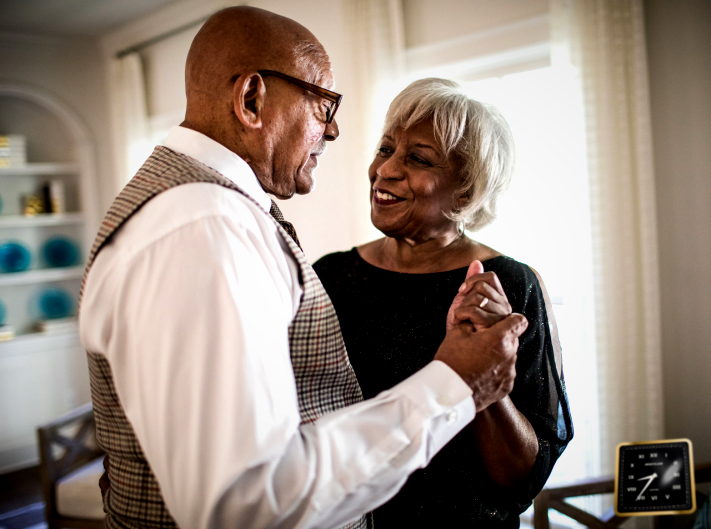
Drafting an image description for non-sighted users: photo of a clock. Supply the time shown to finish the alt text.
8:36
